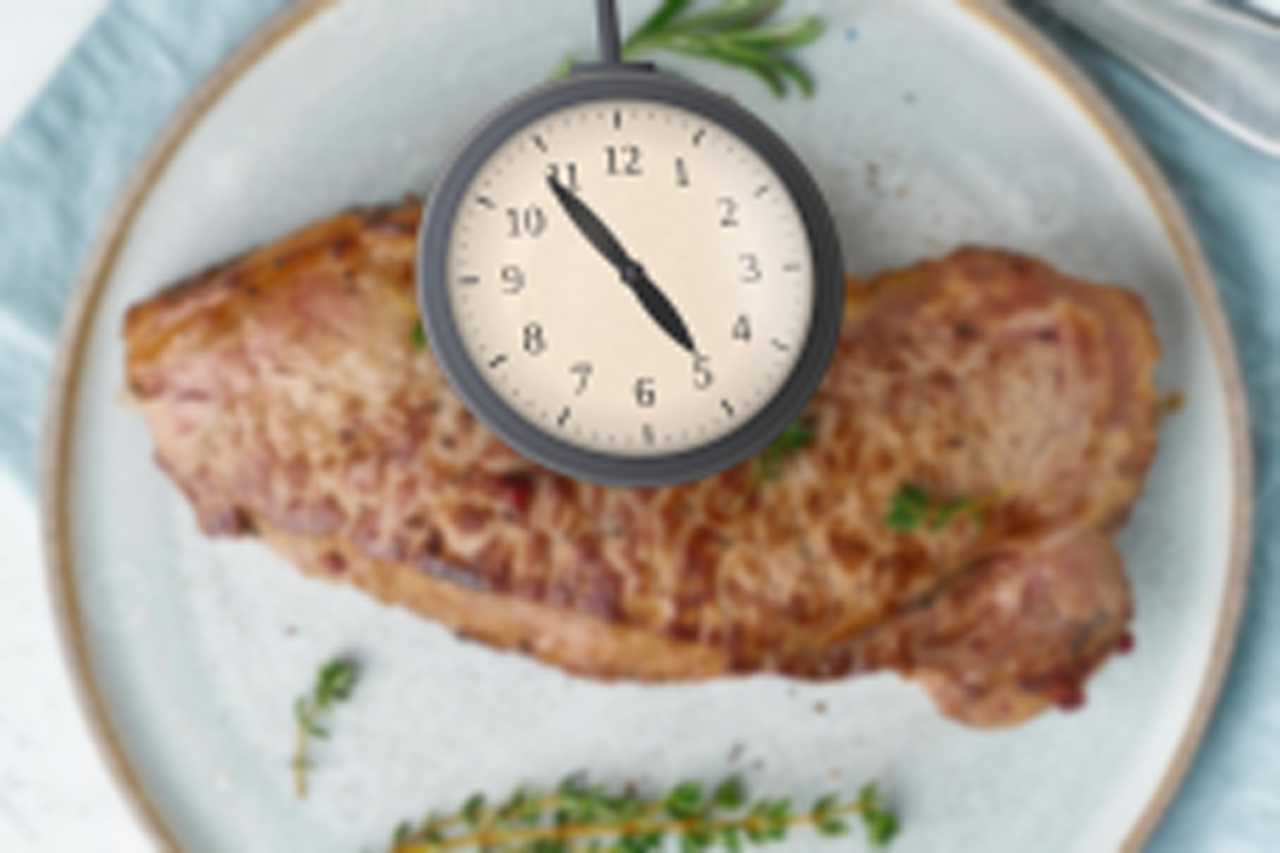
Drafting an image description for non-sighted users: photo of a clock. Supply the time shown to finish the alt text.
4:54
